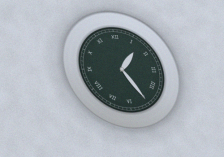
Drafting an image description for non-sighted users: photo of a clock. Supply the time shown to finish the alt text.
1:25
